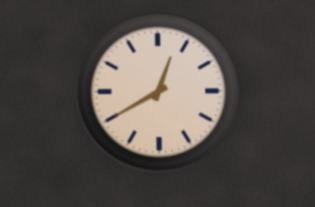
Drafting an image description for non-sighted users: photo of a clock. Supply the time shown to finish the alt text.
12:40
